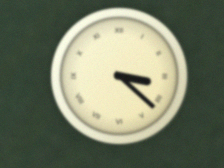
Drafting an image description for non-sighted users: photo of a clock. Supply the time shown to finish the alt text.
3:22
